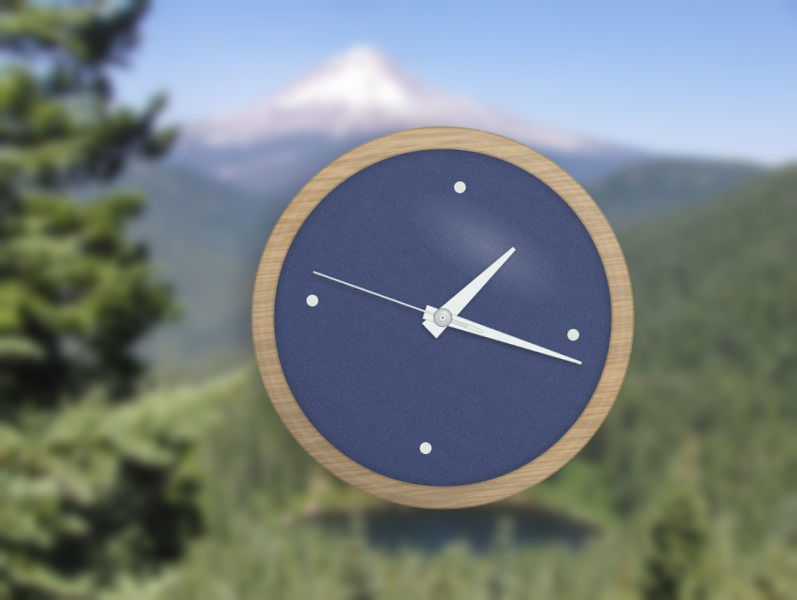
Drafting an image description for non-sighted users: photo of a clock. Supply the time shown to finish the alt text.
1:16:47
